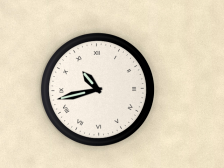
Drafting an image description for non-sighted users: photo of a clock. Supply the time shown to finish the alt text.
10:43
